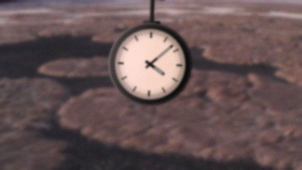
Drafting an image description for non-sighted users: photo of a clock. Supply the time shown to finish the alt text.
4:08
